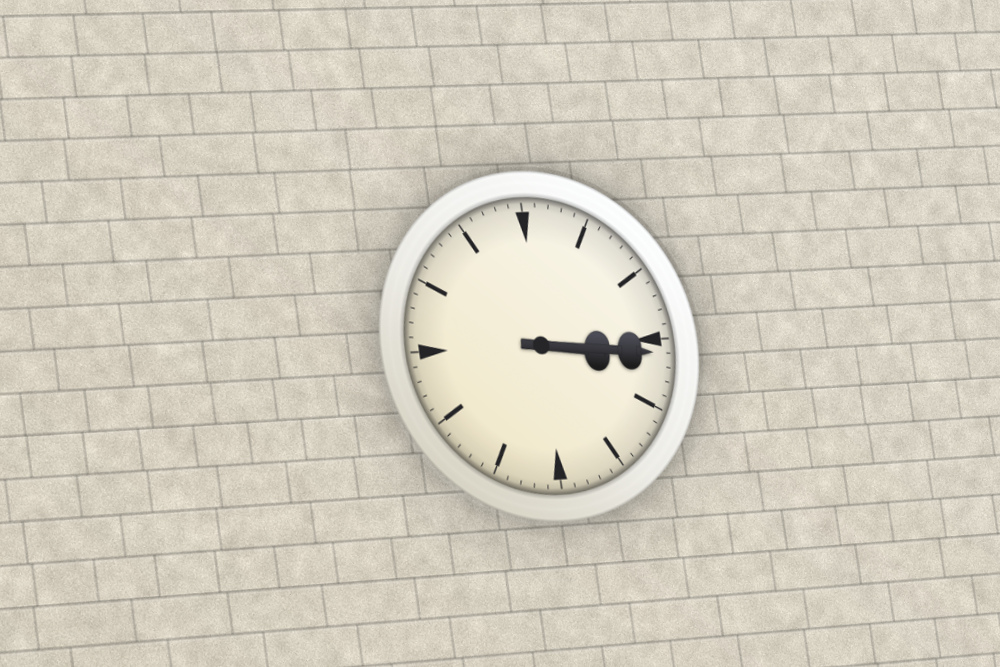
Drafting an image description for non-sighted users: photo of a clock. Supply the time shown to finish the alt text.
3:16
